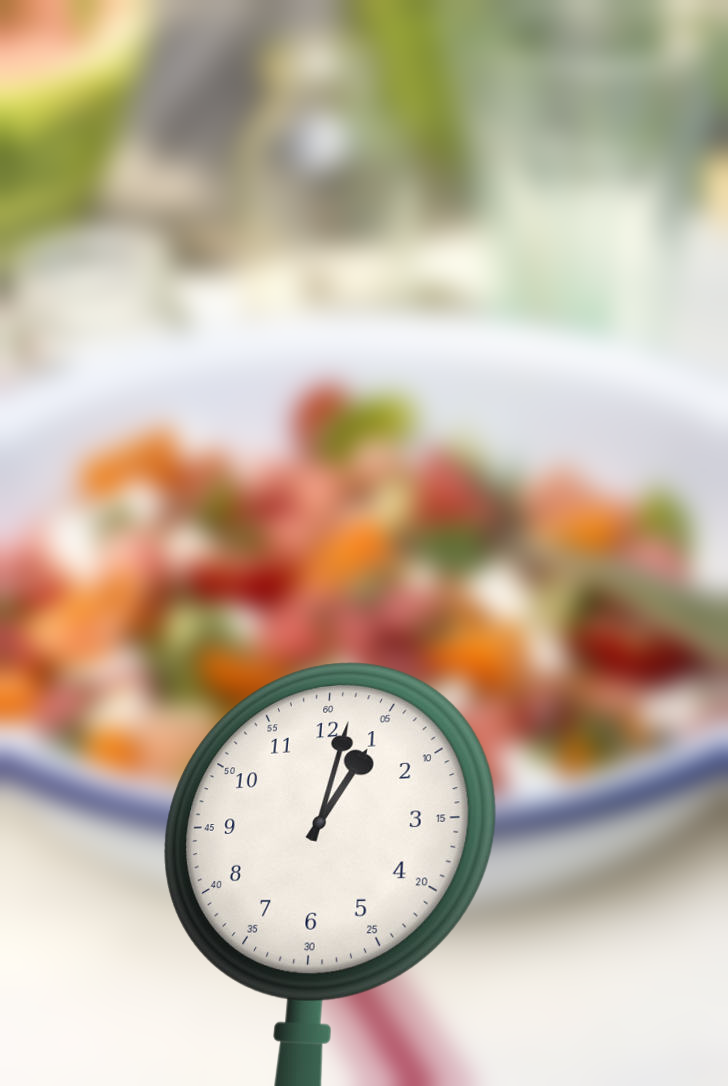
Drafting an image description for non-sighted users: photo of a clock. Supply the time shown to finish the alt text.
1:02
